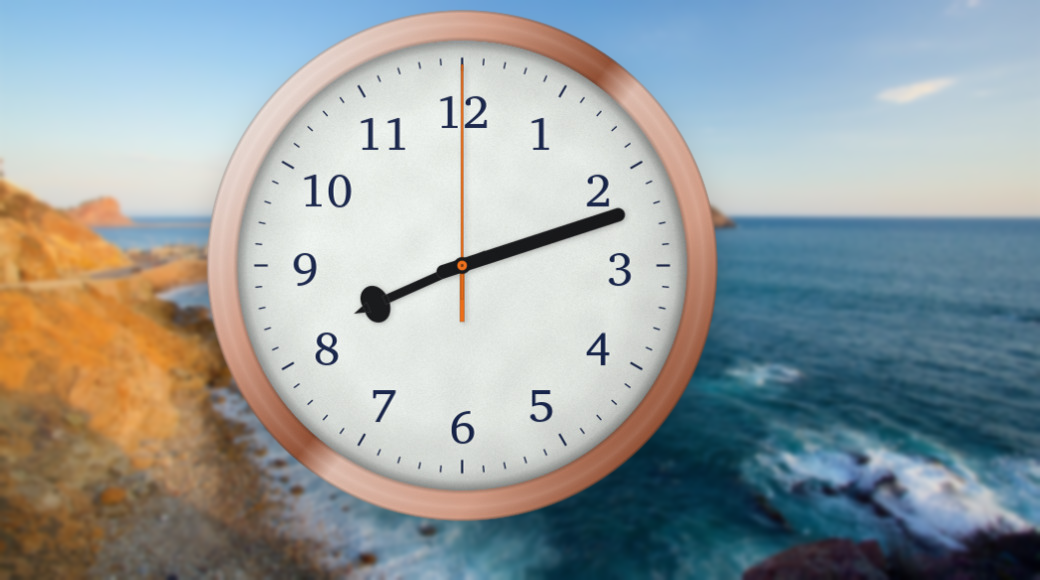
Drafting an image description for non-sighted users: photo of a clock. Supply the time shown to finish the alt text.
8:12:00
